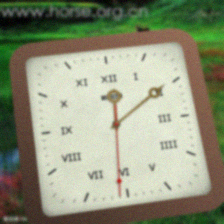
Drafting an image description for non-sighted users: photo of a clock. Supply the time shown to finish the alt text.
12:09:31
